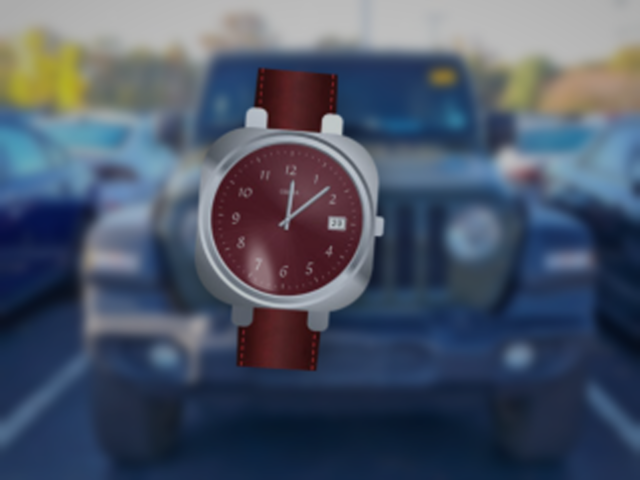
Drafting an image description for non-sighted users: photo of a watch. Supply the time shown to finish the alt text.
12:08
